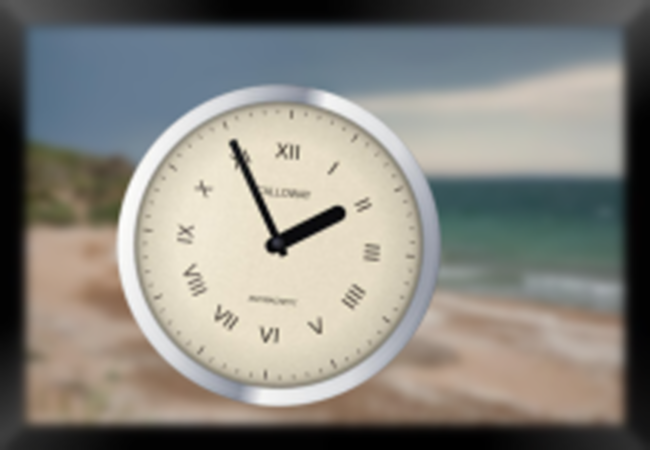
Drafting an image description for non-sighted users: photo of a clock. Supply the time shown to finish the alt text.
1:55
